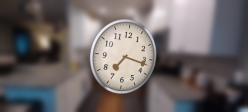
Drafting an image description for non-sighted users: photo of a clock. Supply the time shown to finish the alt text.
7:17
